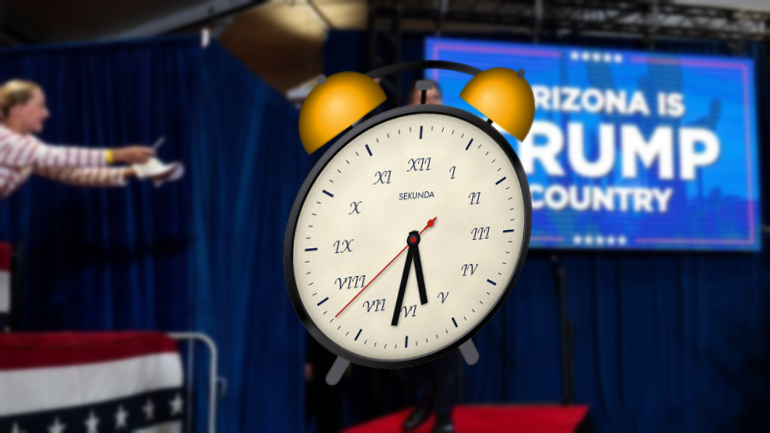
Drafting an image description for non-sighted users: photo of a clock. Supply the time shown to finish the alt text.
5:31:38
